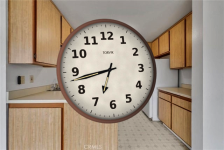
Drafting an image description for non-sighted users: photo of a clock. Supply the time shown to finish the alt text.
6:43
